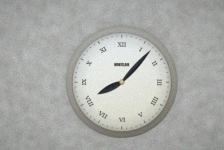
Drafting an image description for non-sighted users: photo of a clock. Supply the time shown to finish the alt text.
8:07
